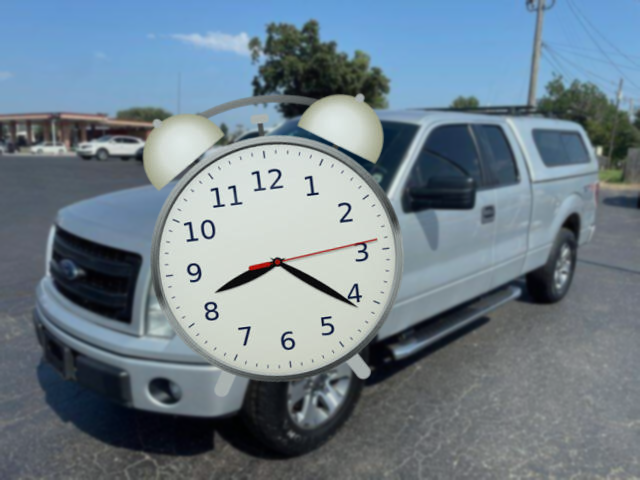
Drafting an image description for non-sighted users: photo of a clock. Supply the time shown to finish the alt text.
8:21:14
